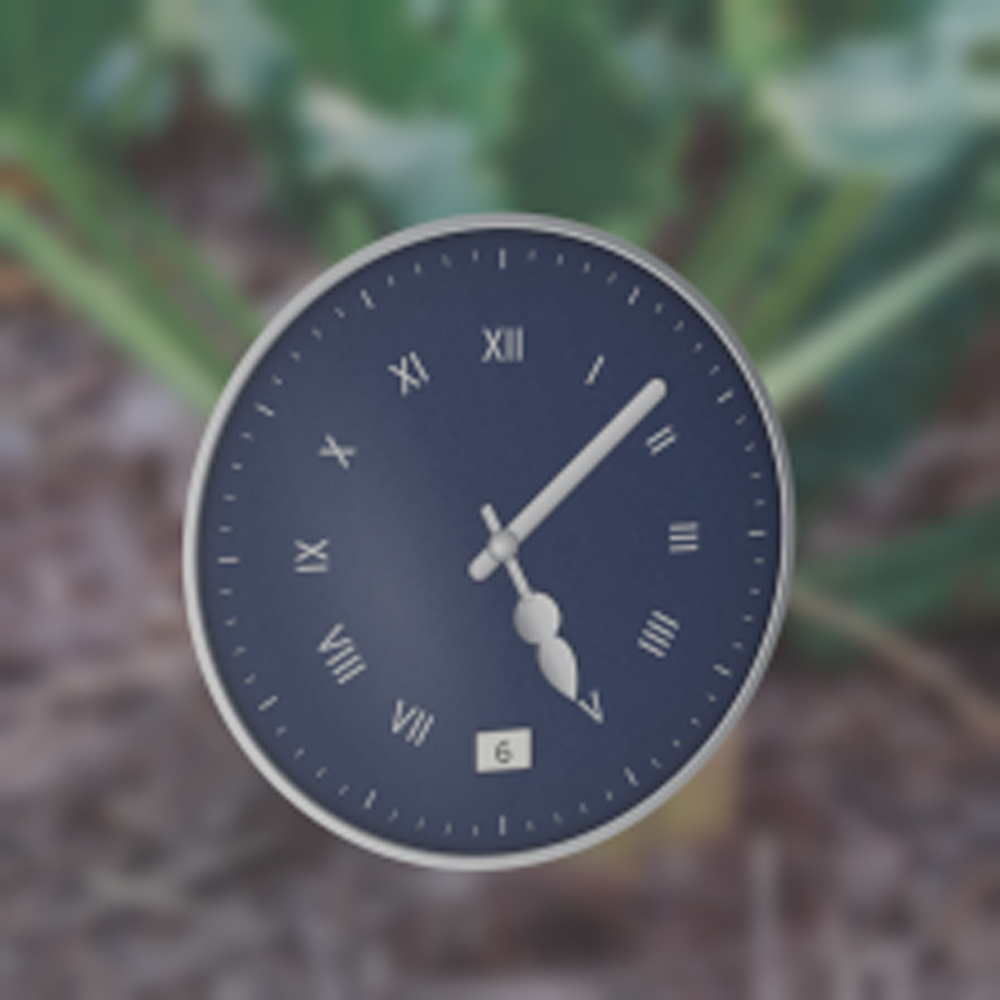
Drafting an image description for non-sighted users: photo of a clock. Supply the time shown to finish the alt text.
5:08
